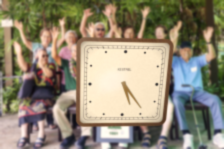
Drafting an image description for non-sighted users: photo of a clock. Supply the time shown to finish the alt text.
5:24
